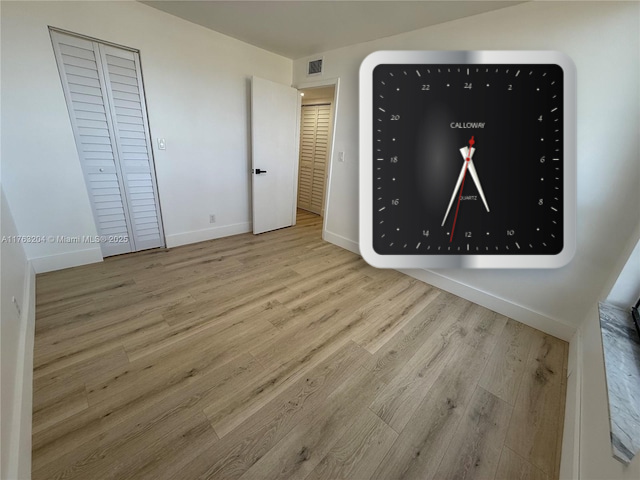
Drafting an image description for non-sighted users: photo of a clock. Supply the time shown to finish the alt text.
10:33:32
